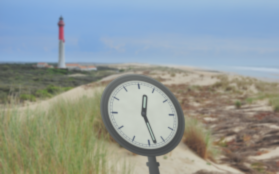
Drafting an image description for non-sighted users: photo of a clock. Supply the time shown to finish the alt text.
12:28
